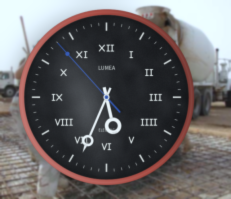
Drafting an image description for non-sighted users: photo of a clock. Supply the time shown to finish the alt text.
5:33:53
